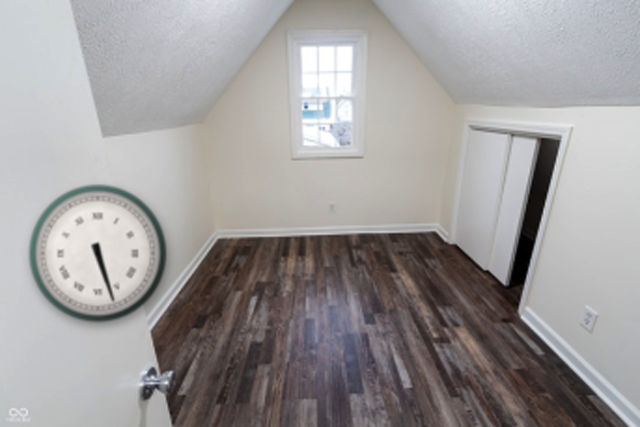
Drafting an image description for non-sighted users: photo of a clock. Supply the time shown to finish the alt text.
5:27
